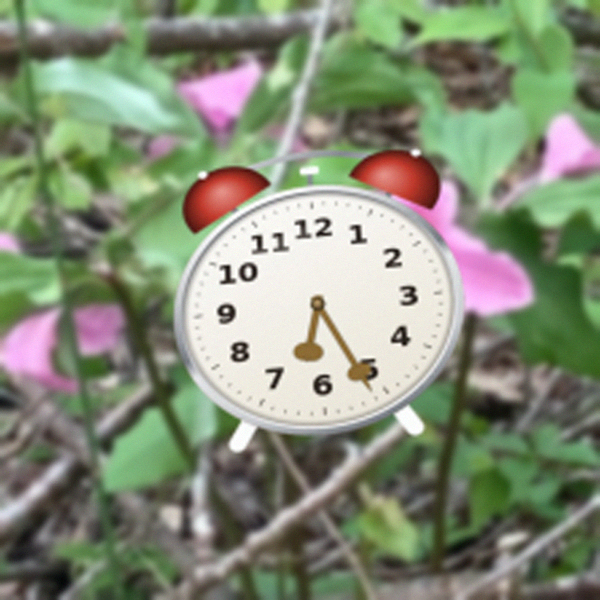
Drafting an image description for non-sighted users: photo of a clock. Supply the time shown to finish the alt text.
6:26
